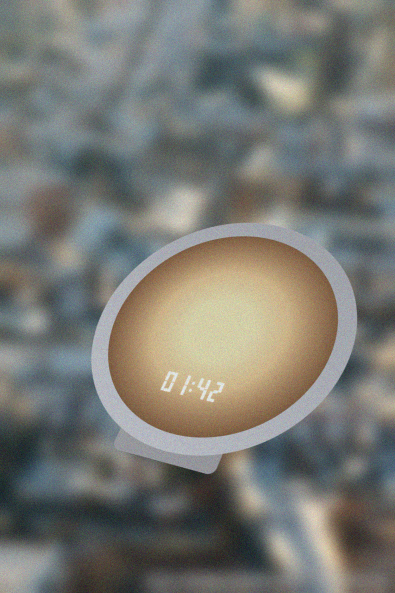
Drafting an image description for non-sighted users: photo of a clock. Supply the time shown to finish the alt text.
1:42
